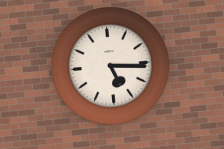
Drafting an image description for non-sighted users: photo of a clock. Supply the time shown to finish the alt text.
5:16
